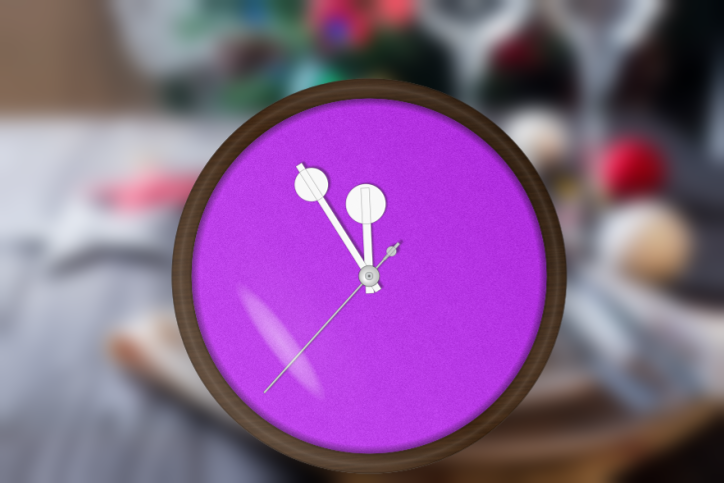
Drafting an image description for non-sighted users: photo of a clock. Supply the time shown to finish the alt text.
11:54:37
